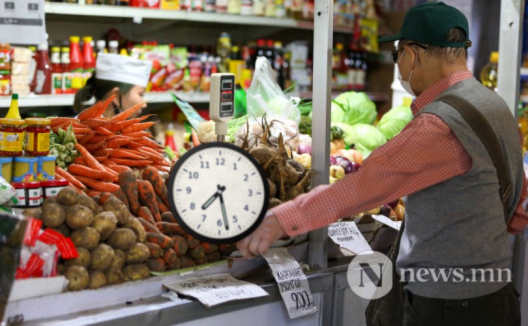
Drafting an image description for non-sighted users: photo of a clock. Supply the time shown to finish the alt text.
7:28
